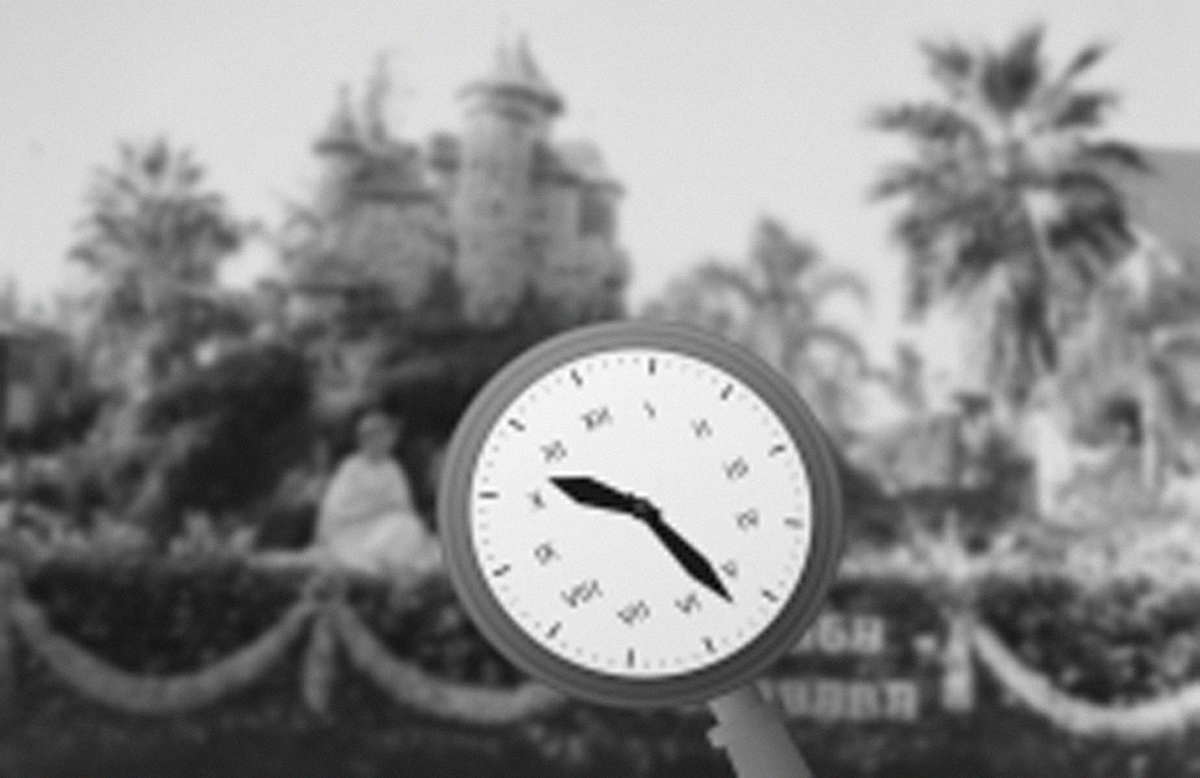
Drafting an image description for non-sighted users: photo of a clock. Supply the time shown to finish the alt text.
10:27
